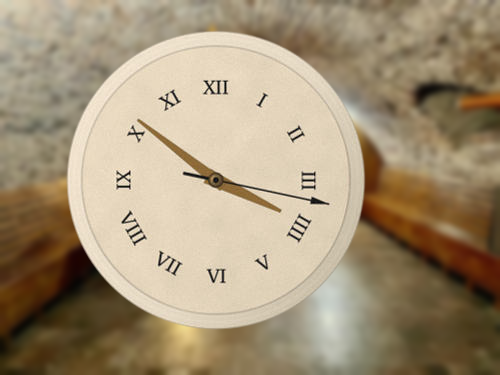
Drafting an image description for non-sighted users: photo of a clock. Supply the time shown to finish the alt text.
3:51:17
